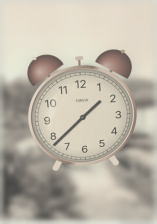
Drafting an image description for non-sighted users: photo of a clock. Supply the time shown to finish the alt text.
1:38
